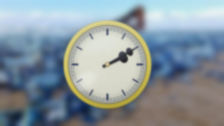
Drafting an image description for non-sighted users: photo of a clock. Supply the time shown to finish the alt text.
2:10
